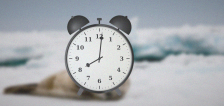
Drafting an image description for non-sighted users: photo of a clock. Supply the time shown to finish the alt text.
8:01
